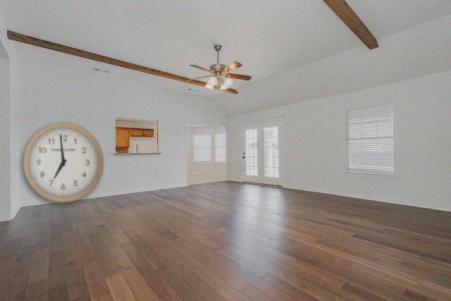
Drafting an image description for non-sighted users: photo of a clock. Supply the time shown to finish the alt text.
6:59
